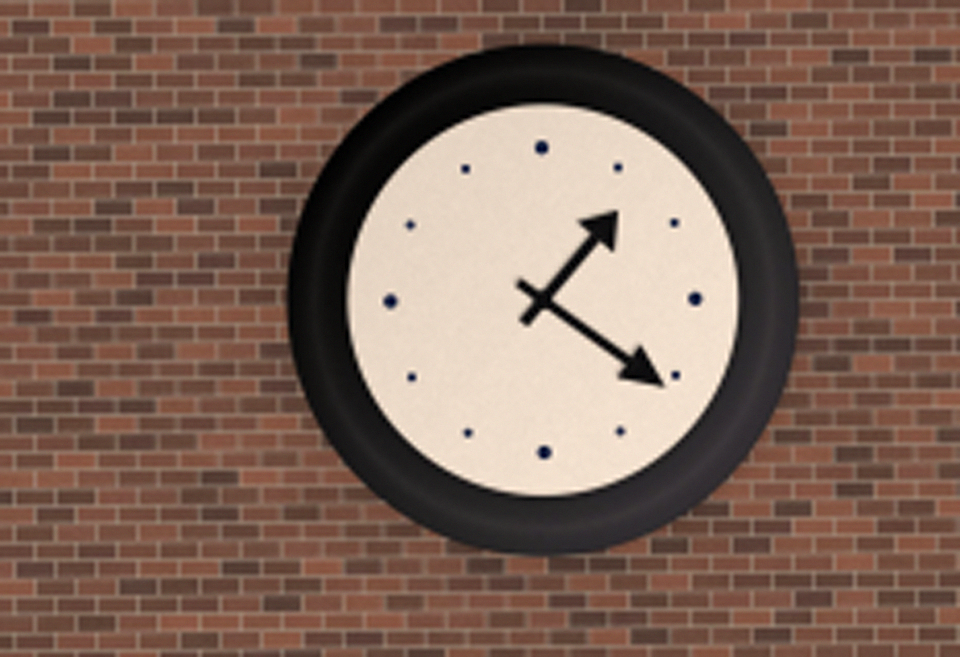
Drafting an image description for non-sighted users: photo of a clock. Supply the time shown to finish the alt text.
1:21
